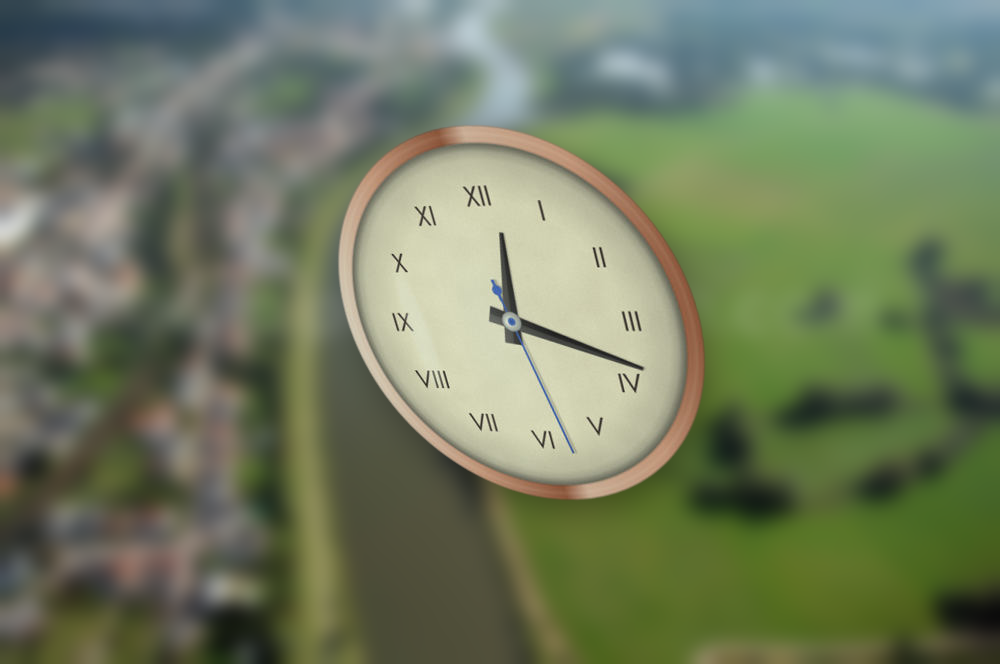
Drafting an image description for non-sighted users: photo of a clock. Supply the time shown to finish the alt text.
12:18:28
